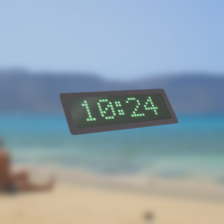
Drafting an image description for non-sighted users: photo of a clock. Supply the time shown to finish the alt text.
10:24
